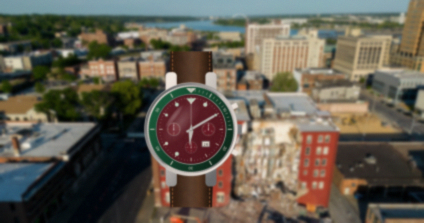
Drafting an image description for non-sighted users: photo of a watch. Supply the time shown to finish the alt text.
6:10
